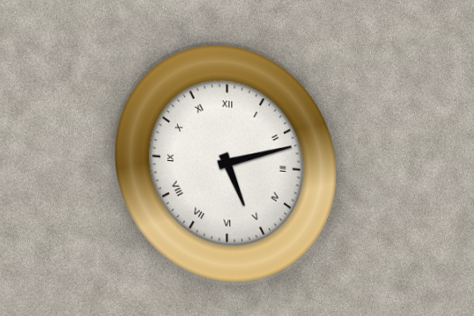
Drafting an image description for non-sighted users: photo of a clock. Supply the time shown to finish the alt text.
5:12
